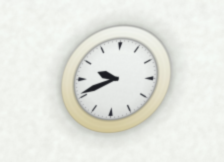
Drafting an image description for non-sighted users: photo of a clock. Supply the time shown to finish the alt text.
9:41
